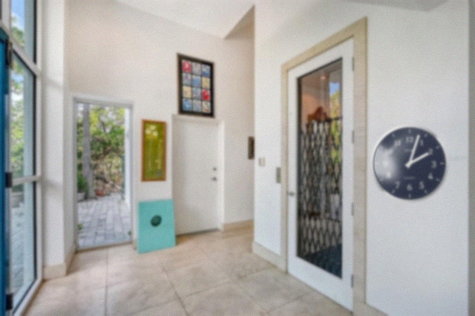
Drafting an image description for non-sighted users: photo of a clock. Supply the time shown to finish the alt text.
2:03
